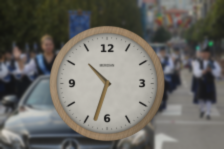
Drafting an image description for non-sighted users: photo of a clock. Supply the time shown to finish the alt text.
10:33
